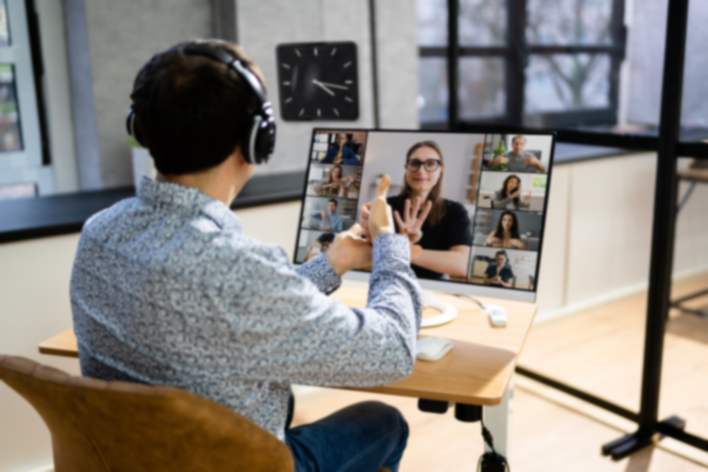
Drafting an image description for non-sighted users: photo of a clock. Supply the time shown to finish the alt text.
4:17
